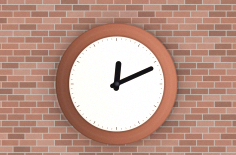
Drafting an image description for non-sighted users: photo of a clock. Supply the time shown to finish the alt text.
12:11
